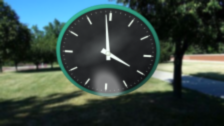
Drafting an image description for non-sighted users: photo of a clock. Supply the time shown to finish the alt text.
3:59
